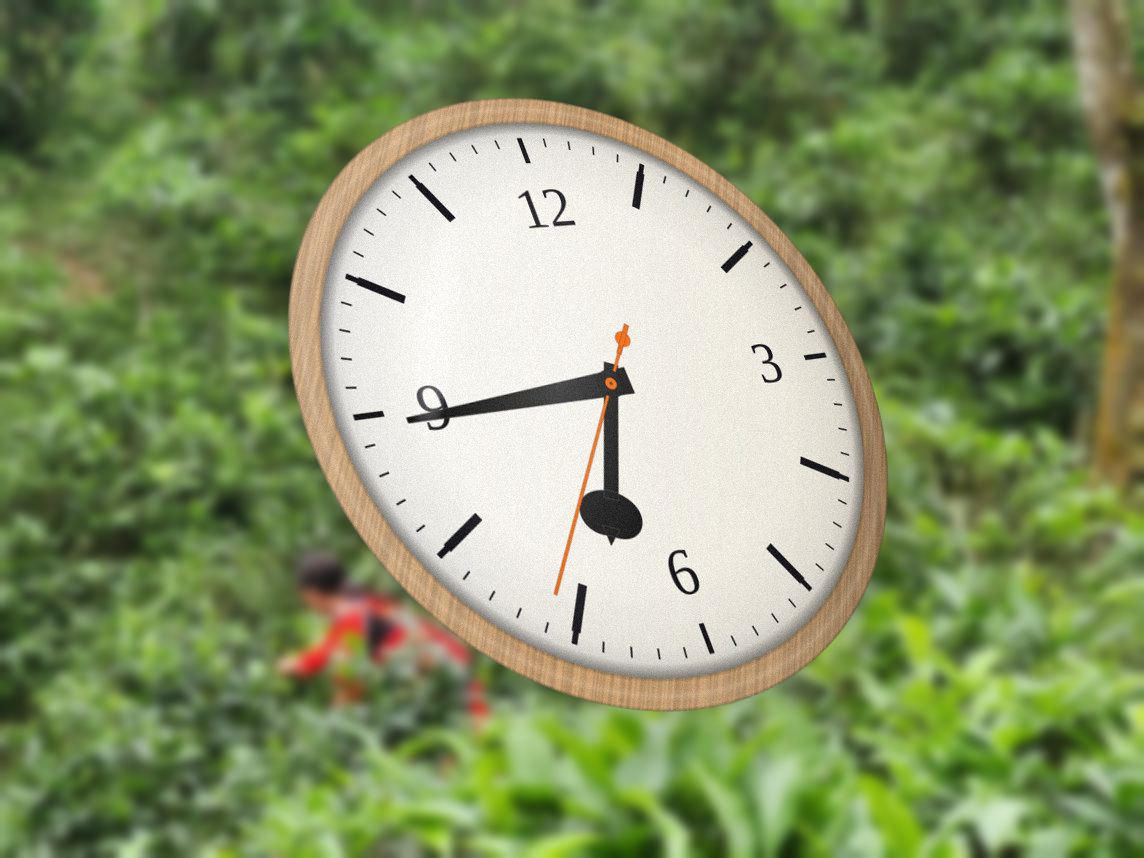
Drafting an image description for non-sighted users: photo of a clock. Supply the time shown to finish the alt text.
6:44:36
